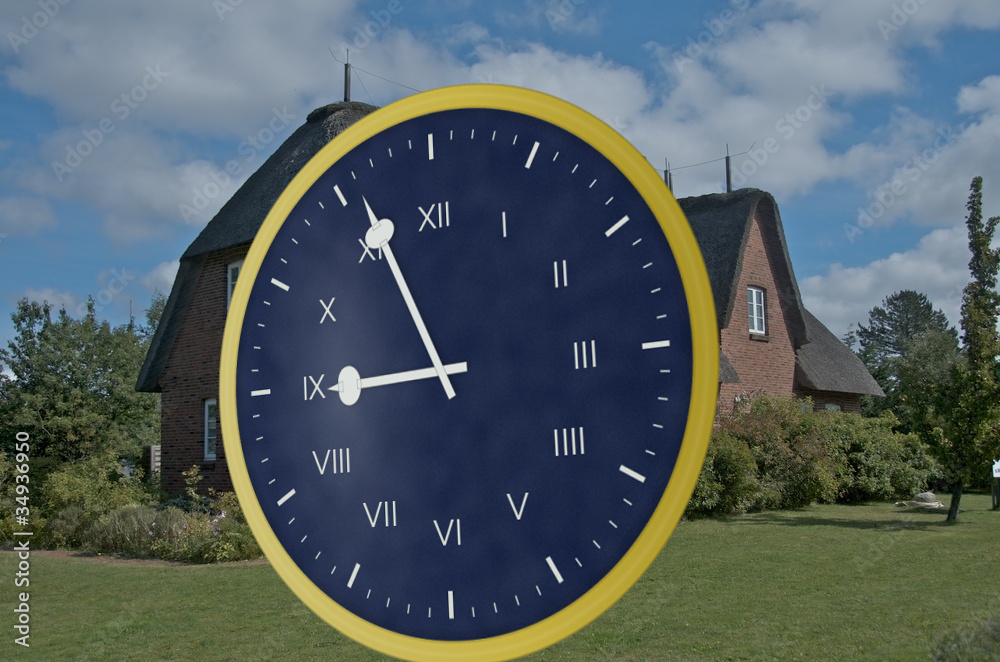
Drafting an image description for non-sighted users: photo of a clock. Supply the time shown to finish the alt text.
8:56
